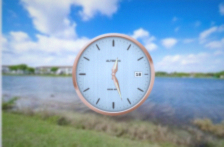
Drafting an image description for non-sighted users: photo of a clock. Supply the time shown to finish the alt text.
12:27
